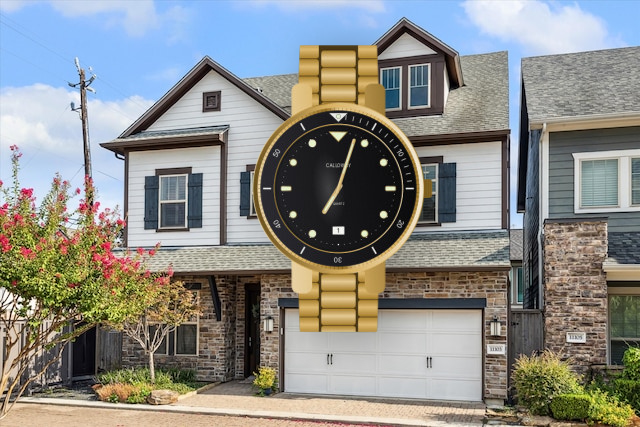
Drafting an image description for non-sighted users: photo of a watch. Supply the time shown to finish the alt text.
7:03
